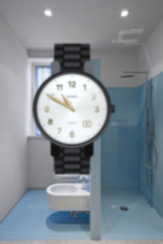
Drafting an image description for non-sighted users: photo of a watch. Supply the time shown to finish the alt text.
10:50
